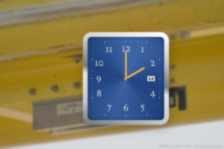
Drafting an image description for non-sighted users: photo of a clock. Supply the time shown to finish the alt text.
2:00
